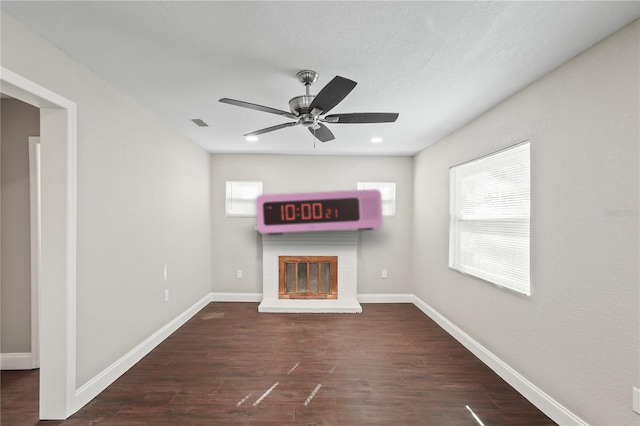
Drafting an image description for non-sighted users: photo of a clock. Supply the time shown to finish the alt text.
10:00
